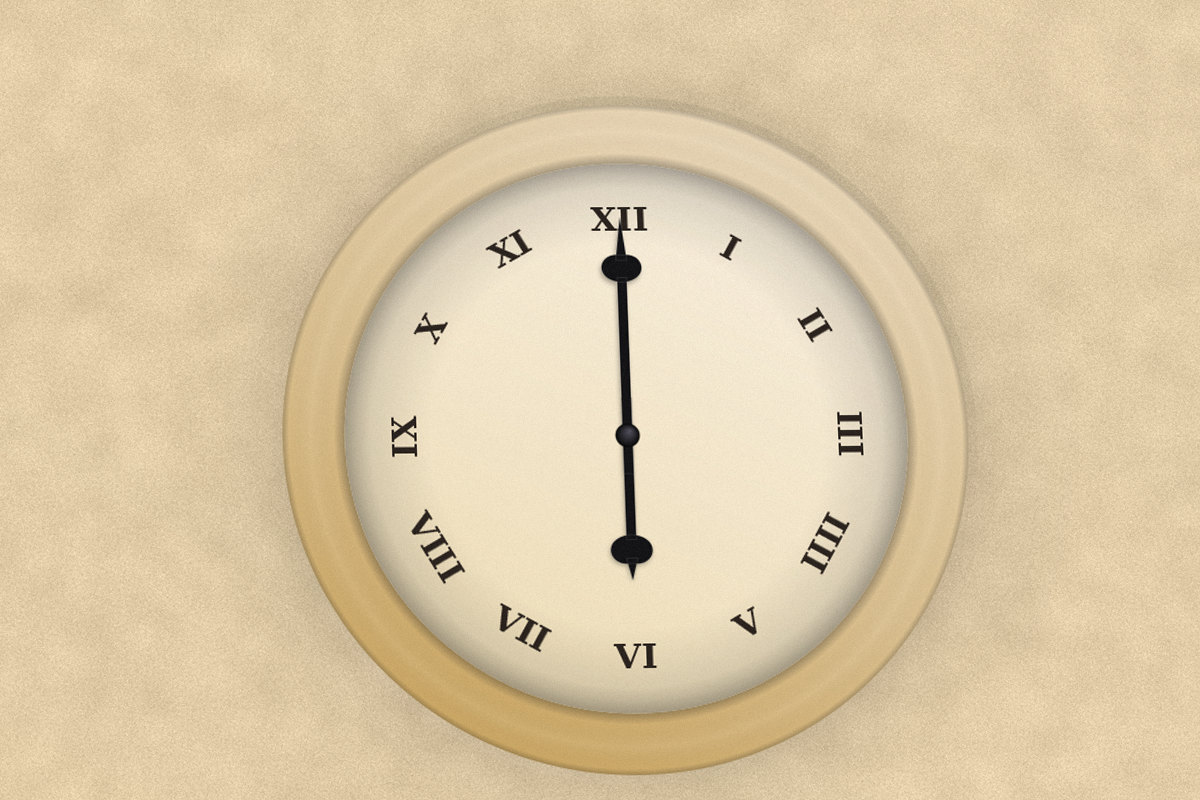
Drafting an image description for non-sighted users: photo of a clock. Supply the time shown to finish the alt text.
6:00
